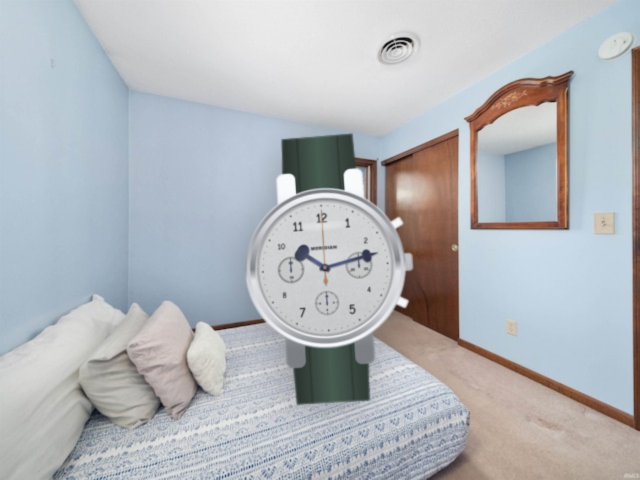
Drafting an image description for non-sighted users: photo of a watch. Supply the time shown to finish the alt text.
10:13
